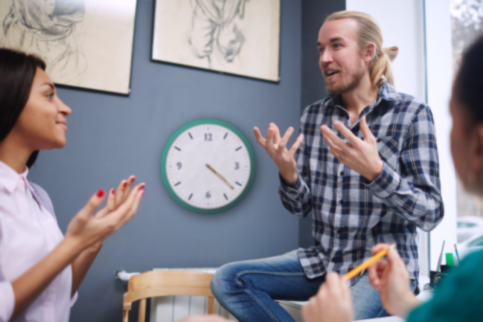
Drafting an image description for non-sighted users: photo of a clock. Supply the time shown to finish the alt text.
4:22
